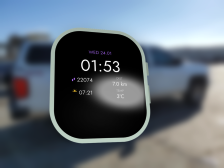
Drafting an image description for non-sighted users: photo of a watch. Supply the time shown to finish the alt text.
1:53
